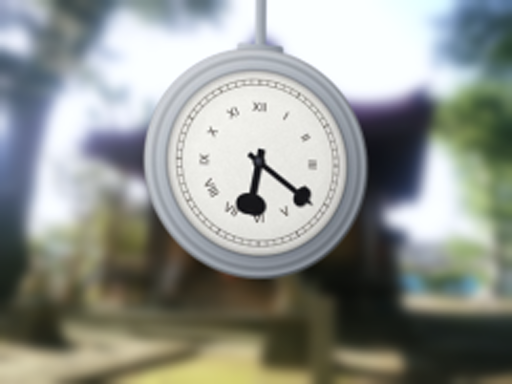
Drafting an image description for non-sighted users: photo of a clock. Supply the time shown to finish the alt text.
6:21
